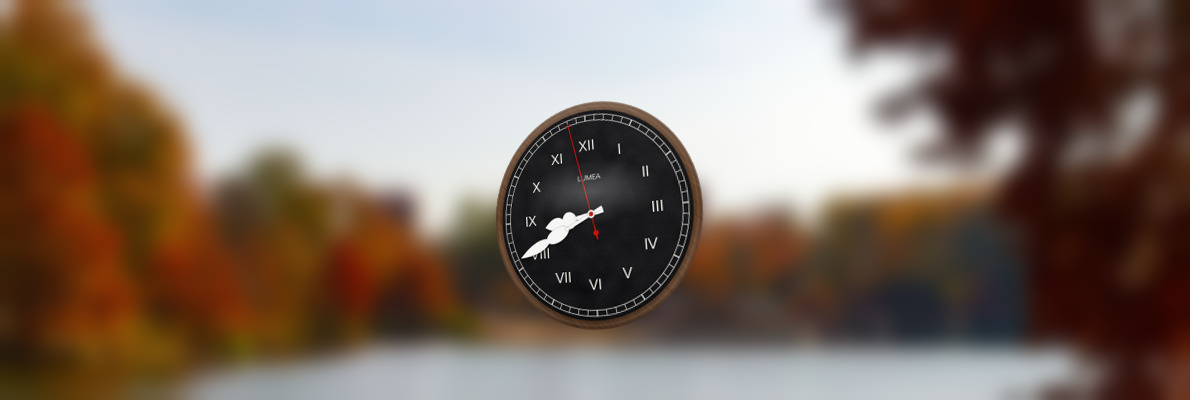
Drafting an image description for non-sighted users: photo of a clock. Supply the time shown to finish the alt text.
8:40:58
